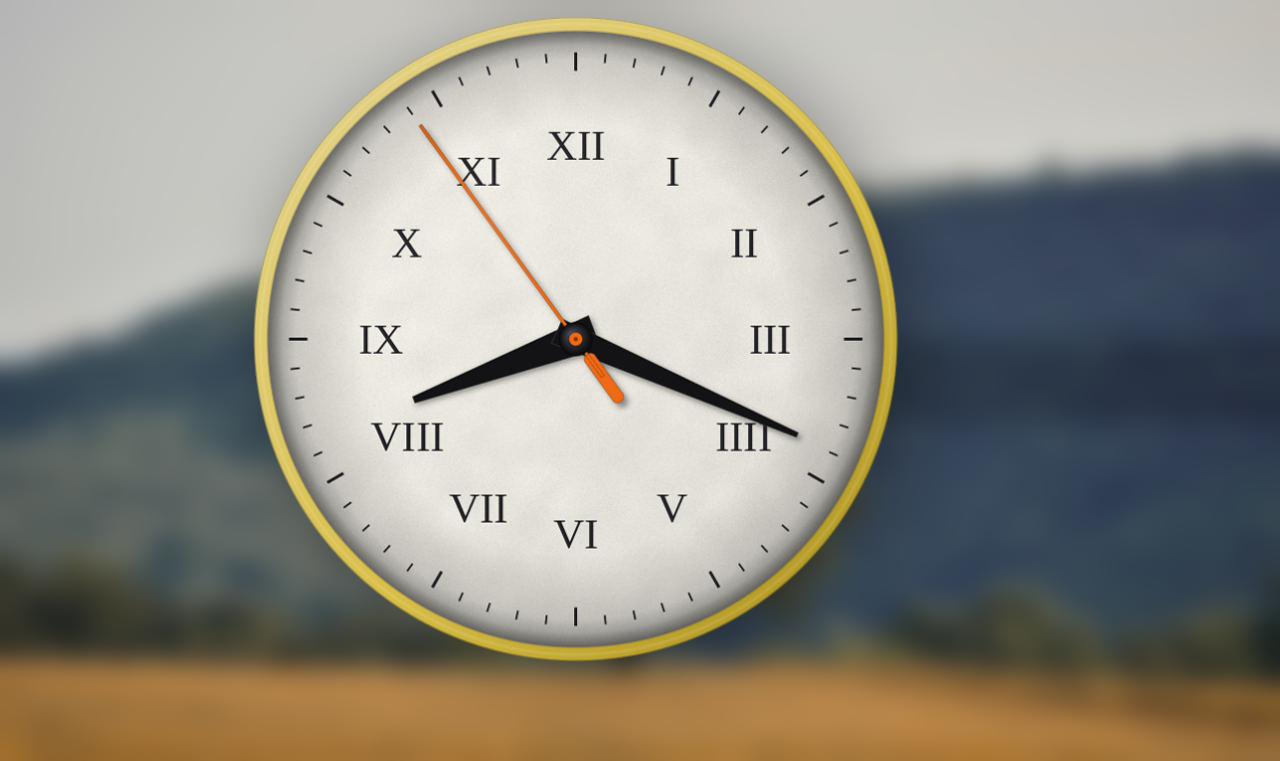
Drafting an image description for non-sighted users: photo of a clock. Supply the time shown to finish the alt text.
8:18:54
